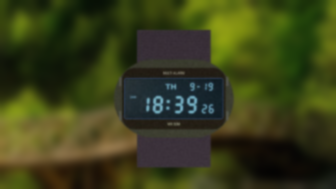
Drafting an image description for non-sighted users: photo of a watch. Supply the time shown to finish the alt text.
18:39
